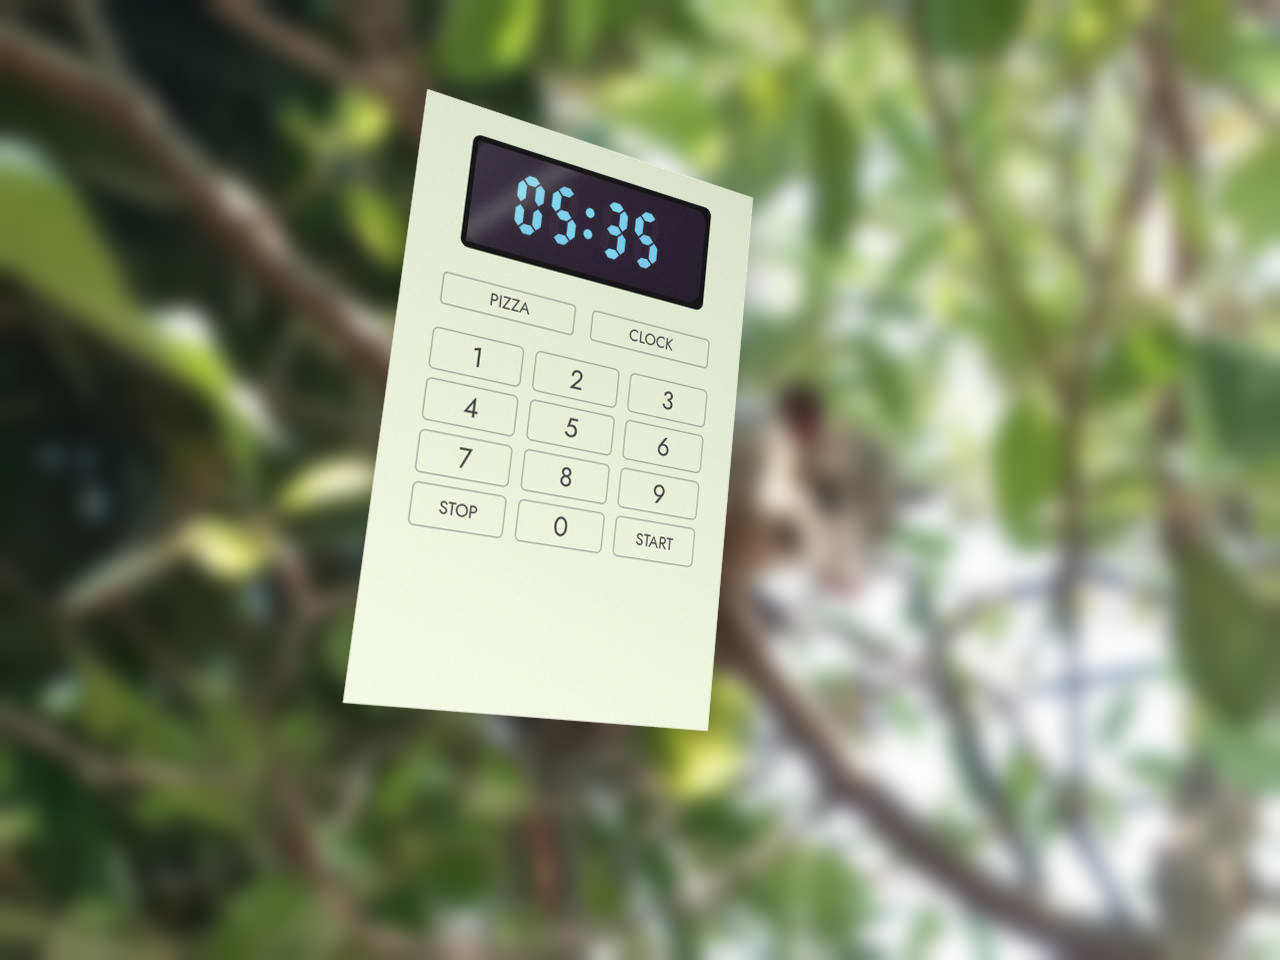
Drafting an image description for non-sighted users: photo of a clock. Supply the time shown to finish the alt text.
5:35
